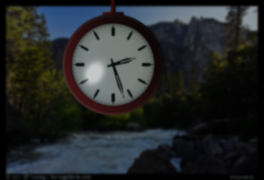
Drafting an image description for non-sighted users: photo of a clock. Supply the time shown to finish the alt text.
2:27
